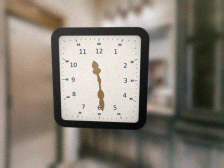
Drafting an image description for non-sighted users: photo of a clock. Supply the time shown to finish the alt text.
11:29
